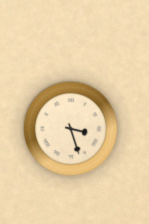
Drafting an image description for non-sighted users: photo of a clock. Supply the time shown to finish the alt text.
3:27
